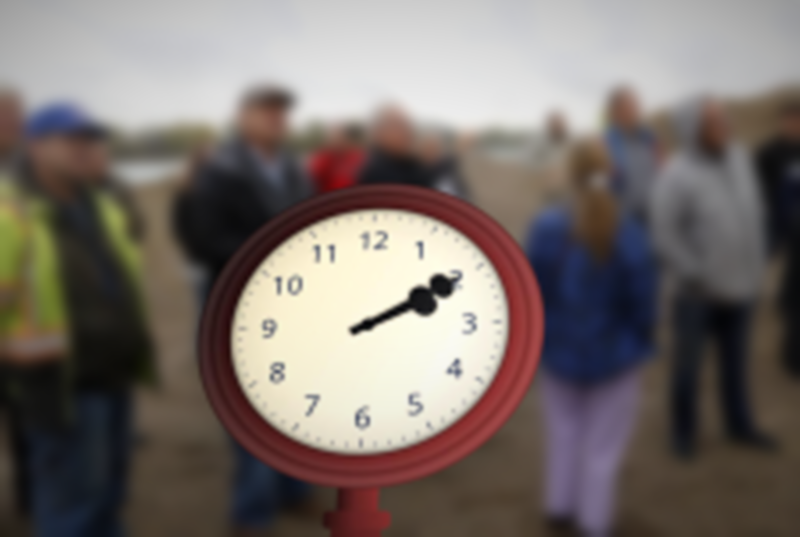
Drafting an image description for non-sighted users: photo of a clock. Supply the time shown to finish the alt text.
2:10
